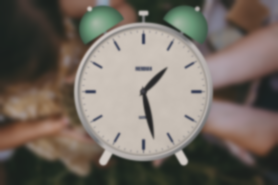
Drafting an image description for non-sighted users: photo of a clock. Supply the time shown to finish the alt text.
1:28
